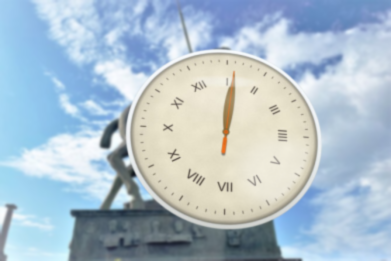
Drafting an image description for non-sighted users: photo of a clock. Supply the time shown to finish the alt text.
1:06:06
